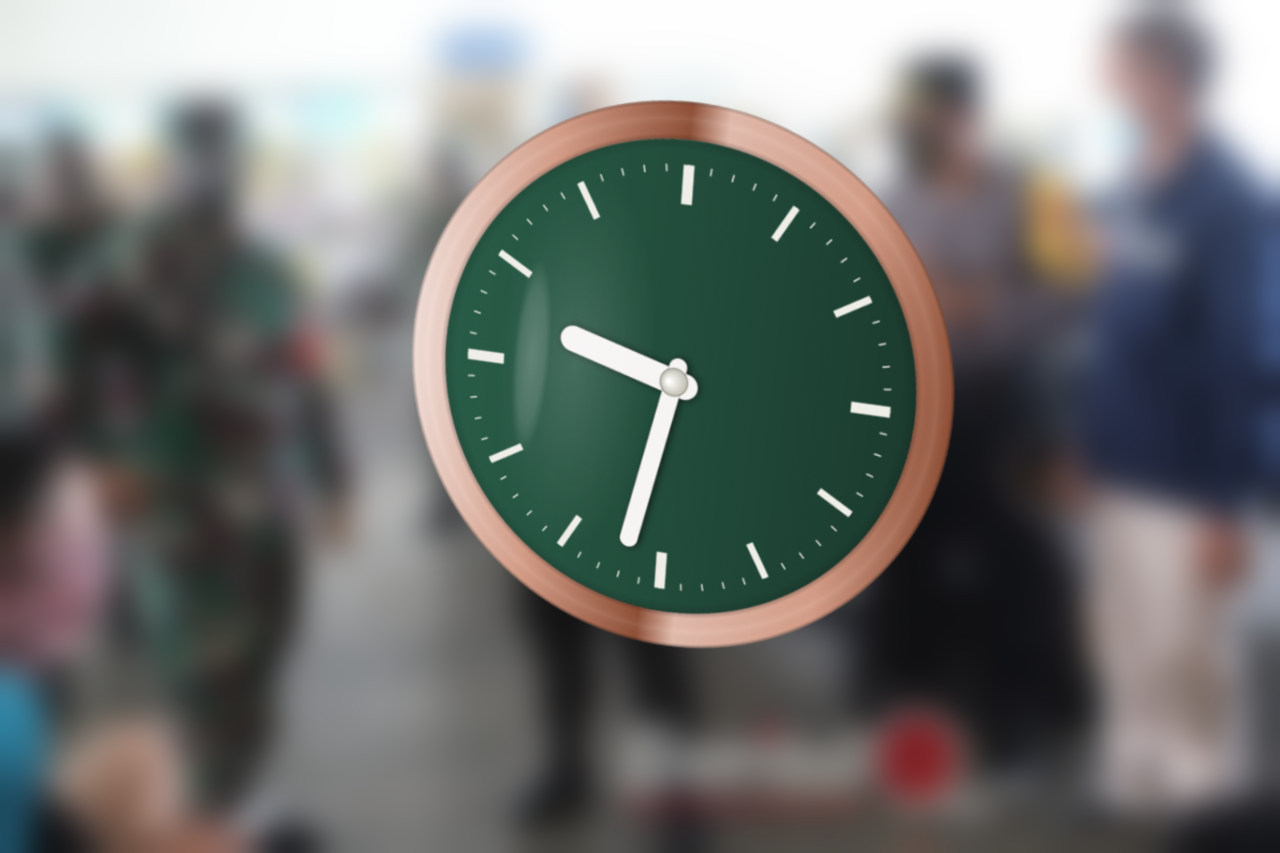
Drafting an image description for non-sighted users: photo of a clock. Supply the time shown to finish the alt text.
9:32
